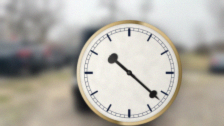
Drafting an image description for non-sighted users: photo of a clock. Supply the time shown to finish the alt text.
10:22
